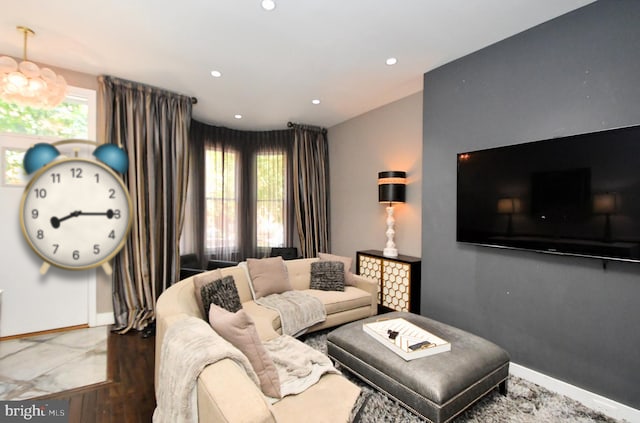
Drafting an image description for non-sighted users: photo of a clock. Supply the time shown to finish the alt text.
8:15
